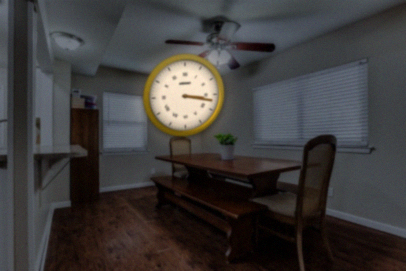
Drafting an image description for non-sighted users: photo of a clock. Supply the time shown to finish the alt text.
3:17
